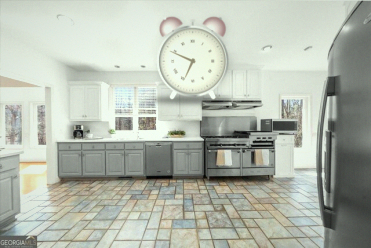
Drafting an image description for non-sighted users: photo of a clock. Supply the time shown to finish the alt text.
6:49
